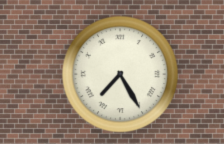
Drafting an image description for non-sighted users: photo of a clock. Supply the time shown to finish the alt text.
7:25
